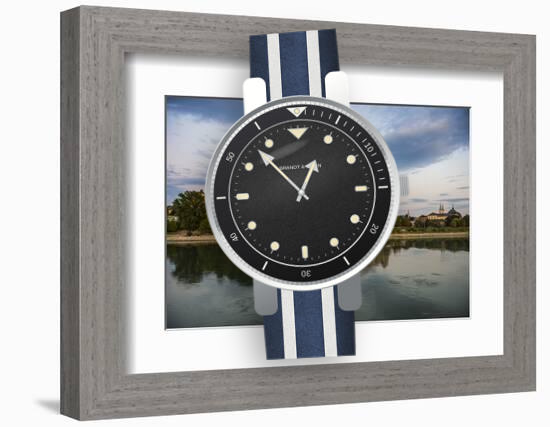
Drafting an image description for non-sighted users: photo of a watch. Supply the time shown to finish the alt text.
12:53
